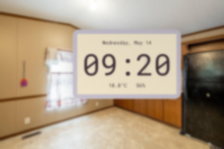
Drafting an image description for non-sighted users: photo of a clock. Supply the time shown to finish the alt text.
9:20
